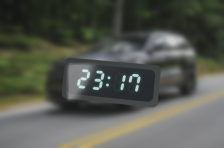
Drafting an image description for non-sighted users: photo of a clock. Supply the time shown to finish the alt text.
23:17
